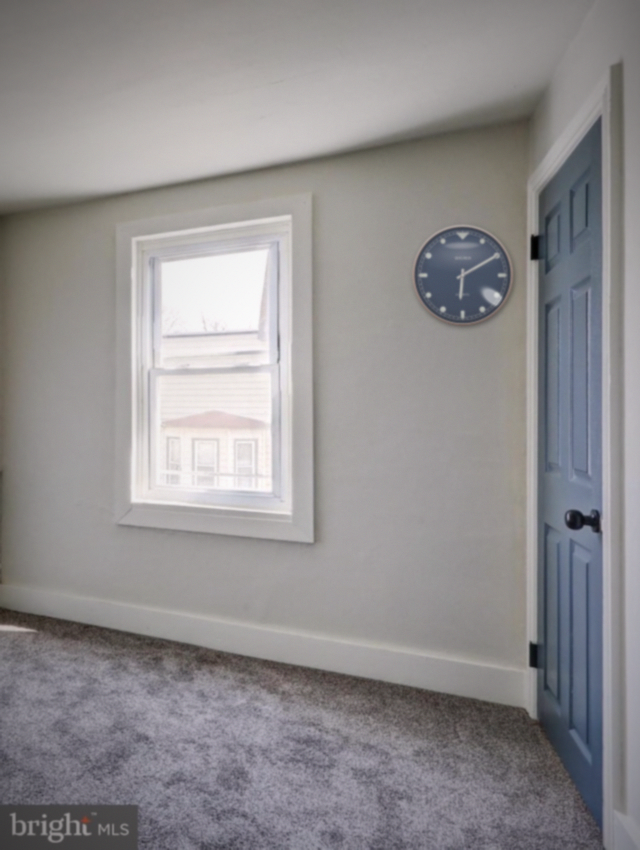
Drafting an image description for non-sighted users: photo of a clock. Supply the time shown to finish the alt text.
6:10
